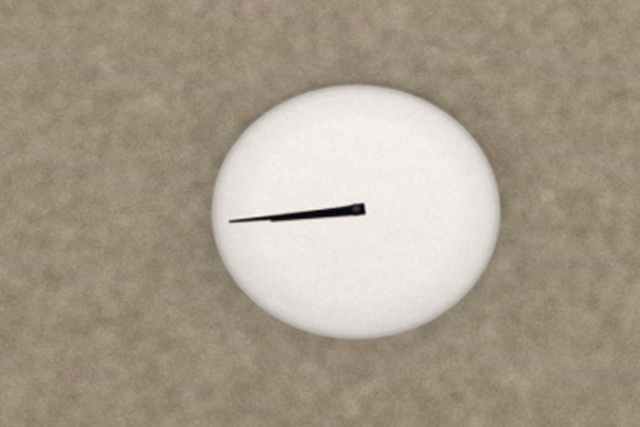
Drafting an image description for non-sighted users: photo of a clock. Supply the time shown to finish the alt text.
8:44
